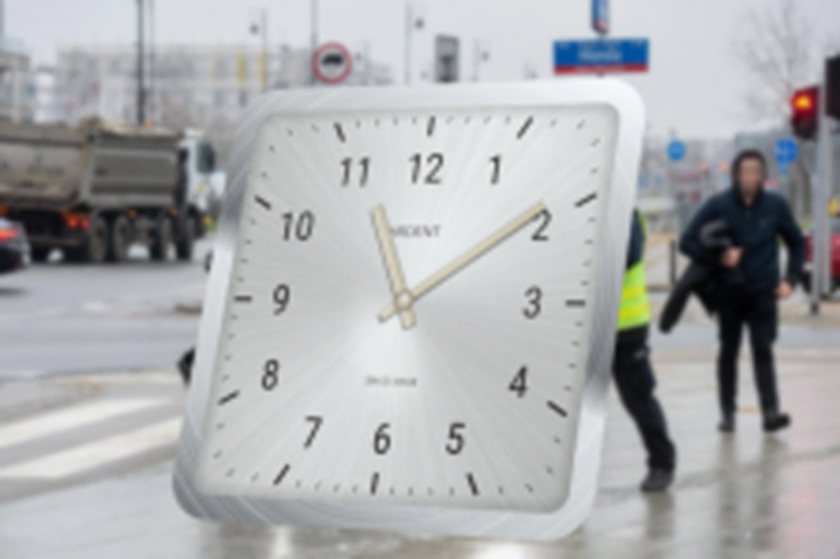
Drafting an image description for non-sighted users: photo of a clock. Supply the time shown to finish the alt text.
11:09
